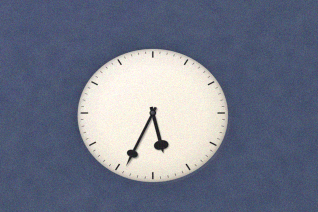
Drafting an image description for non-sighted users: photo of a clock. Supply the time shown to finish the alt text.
5:34
